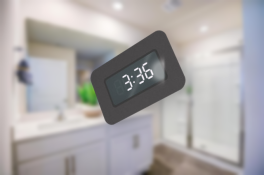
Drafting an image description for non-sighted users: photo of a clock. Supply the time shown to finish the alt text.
3:36
